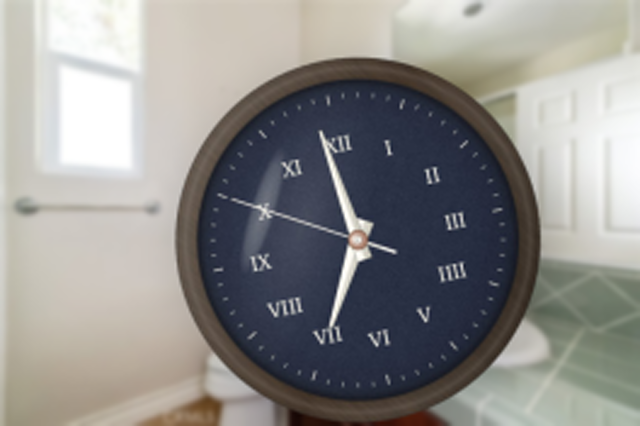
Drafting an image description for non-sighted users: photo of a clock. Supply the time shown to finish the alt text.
6:58:50
